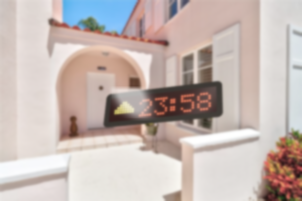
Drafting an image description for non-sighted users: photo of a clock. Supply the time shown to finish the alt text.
23:58
